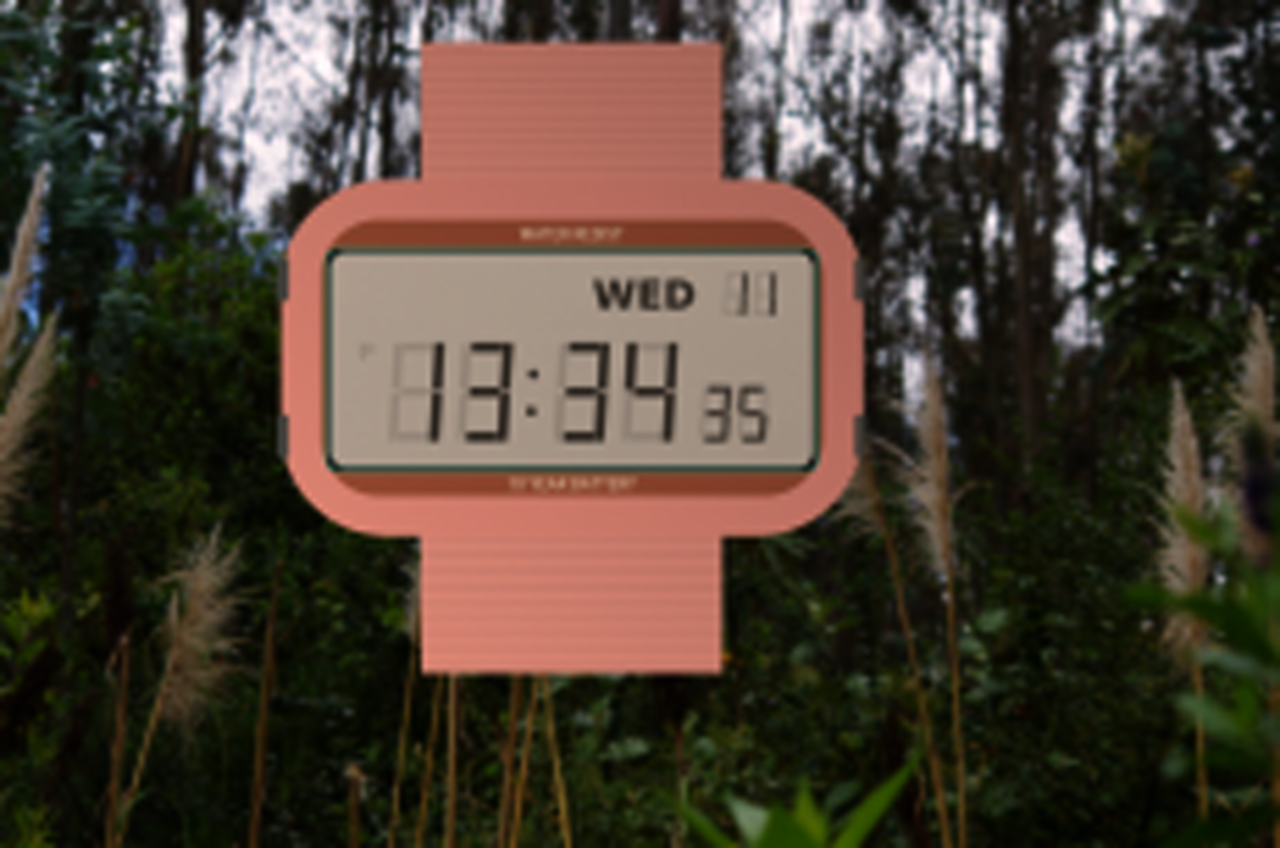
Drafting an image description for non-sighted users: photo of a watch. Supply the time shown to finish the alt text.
13:34:35
